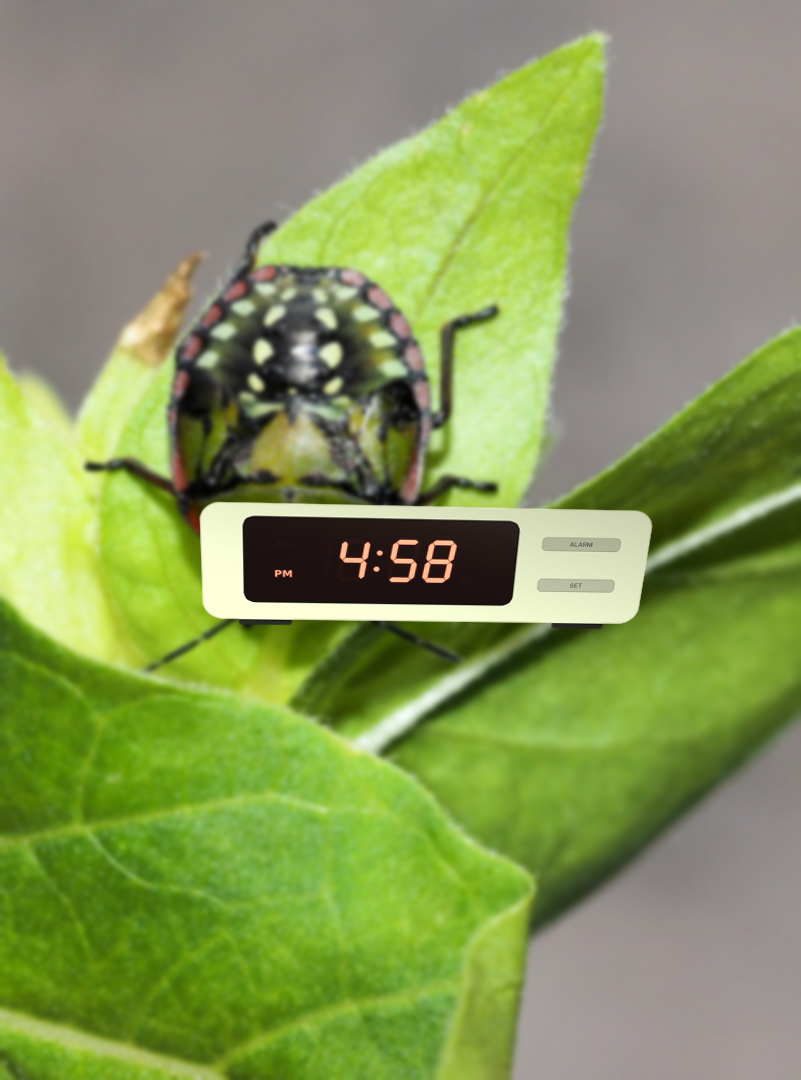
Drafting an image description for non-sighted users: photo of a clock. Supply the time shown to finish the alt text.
4:58
